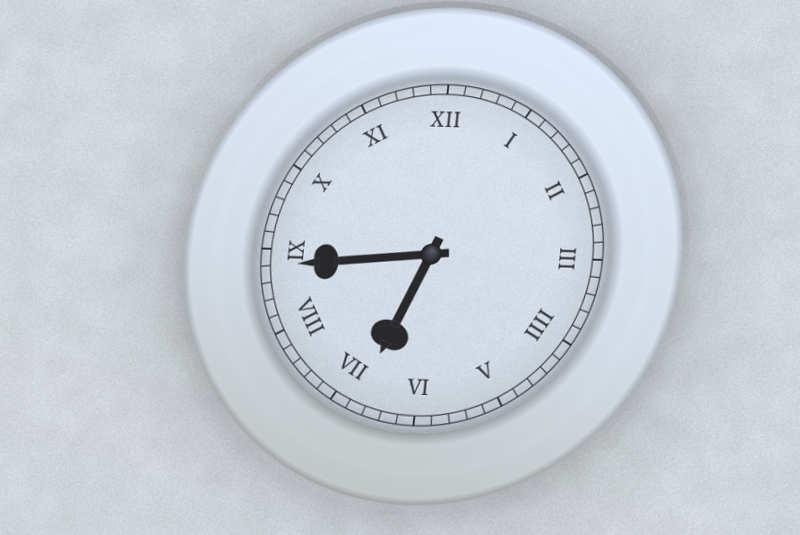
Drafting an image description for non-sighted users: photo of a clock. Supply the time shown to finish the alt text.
6:44
